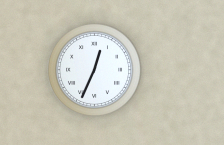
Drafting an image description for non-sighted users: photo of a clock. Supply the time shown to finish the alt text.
12:34
